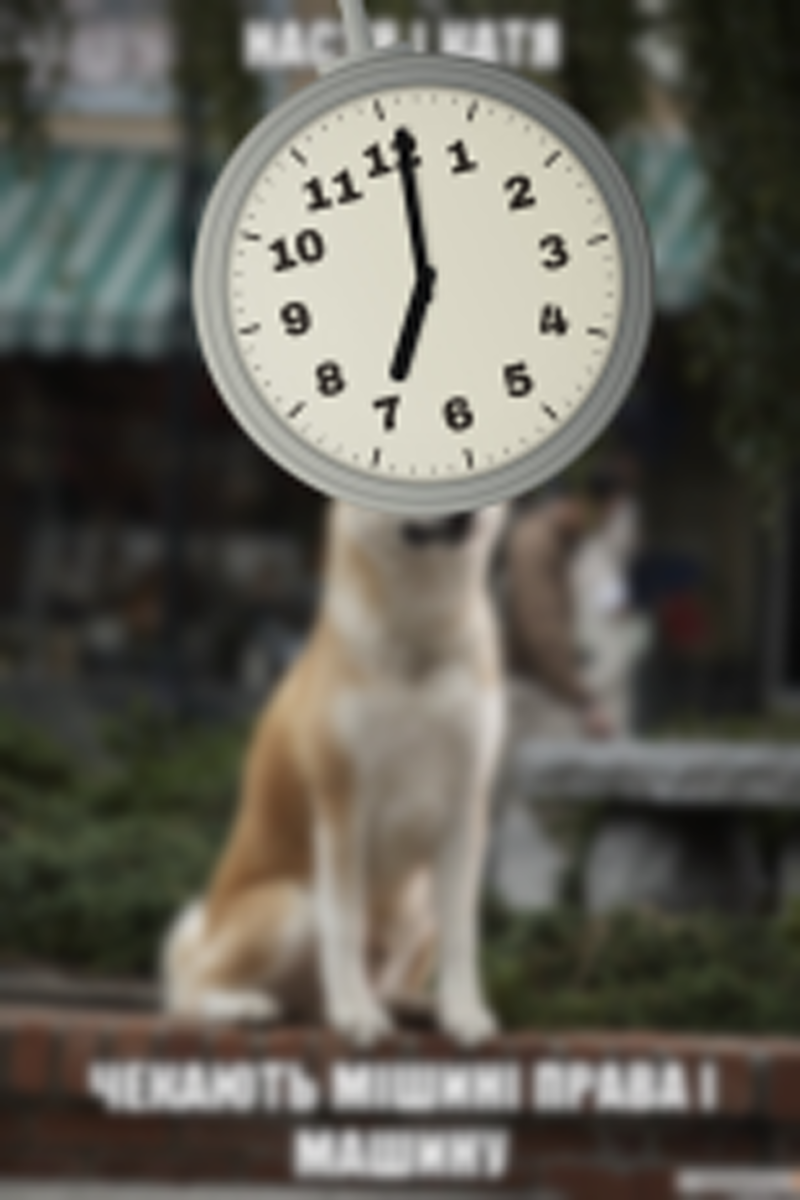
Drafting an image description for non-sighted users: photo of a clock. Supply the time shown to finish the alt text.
7:01
